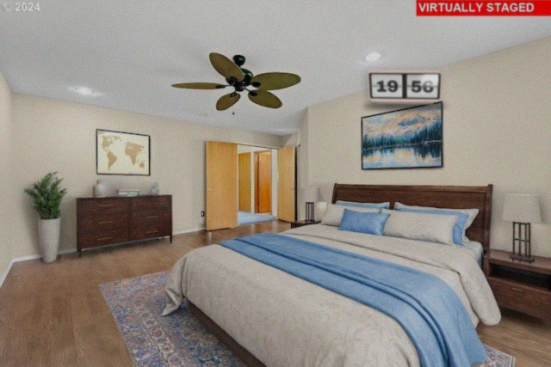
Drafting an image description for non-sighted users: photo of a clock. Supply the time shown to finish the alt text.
19:56
